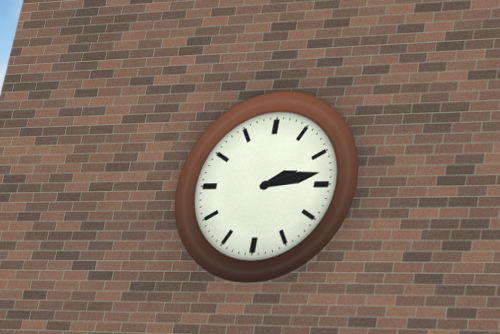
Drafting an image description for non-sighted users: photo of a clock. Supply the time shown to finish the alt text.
2:13
